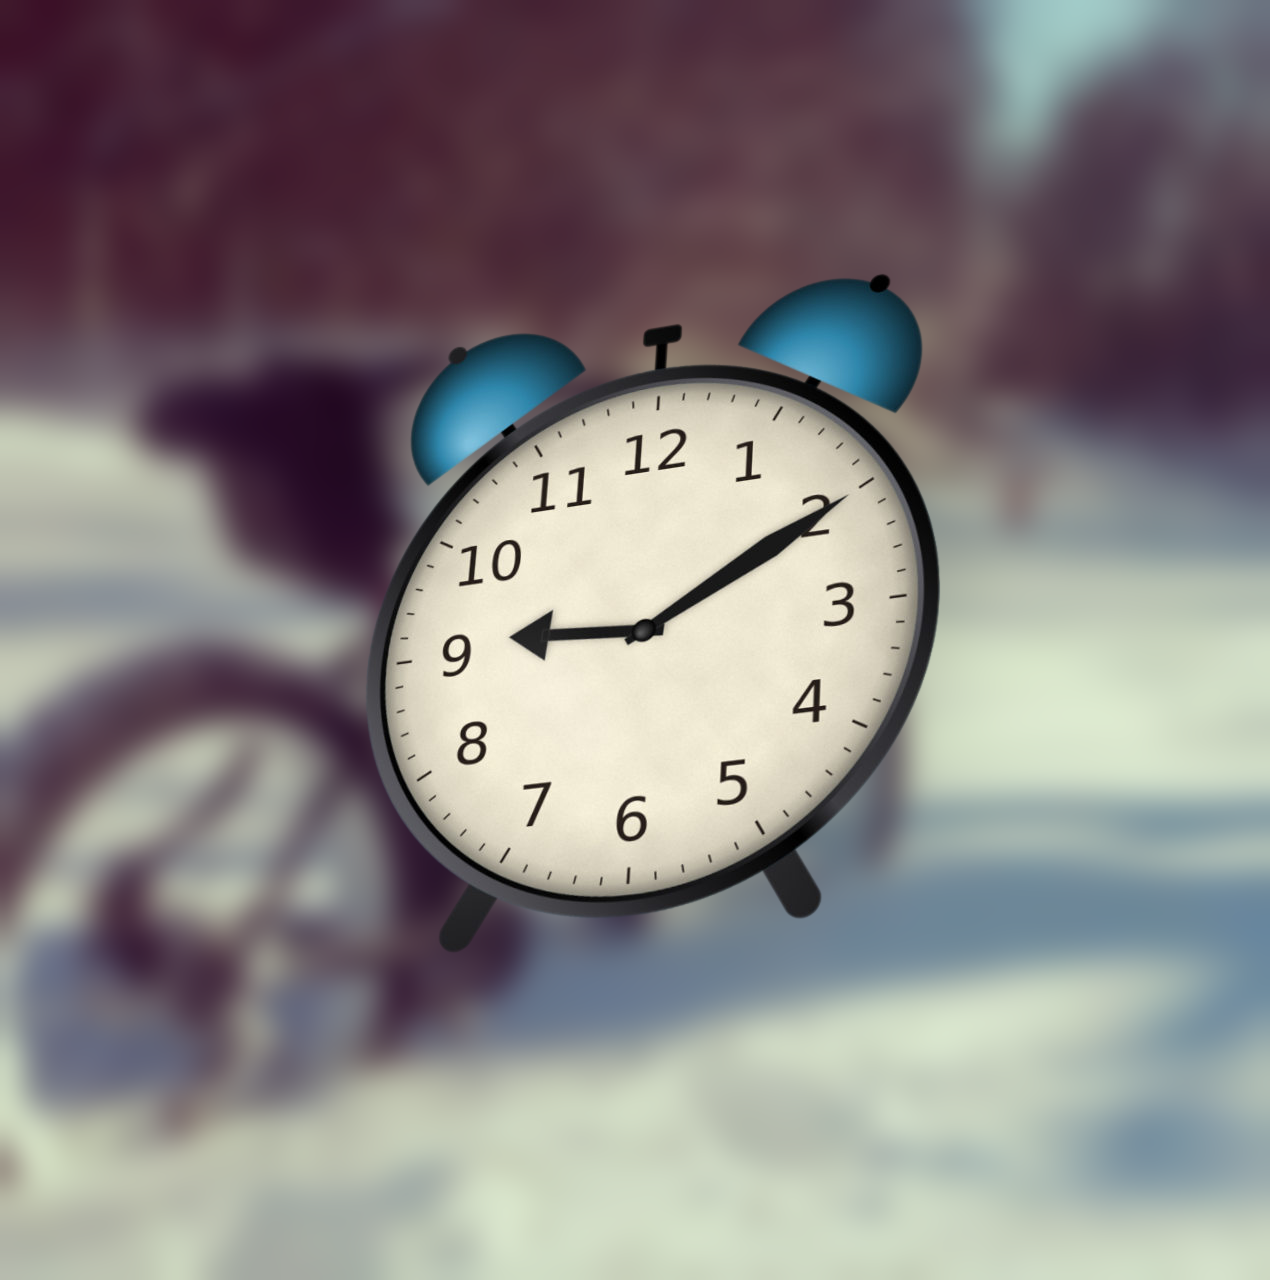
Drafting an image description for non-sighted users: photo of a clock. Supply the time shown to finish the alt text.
9:10
